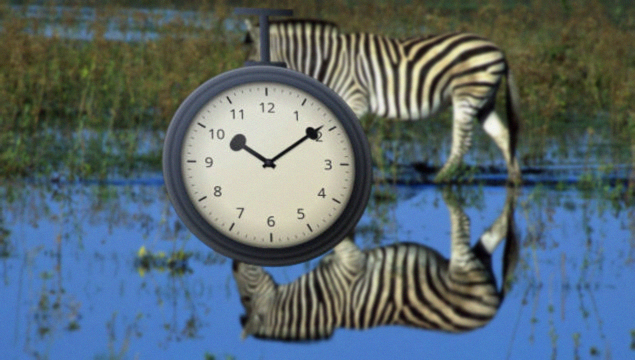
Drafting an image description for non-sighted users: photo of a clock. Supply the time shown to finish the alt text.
10:09
